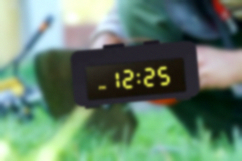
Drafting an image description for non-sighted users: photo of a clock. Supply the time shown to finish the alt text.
12:25
